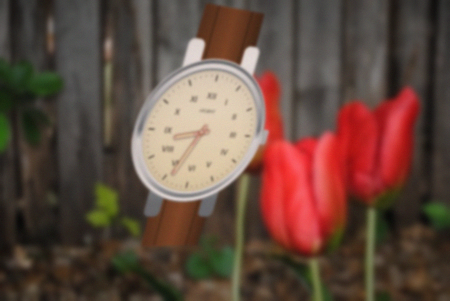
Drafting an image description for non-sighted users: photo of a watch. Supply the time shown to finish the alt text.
8:34
